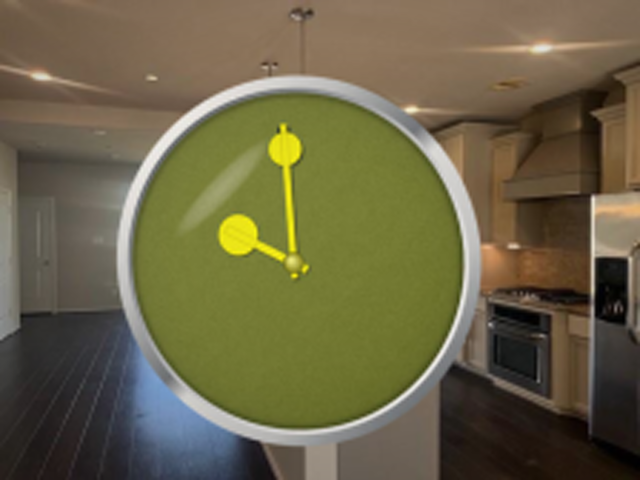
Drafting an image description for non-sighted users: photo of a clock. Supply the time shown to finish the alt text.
10:00
